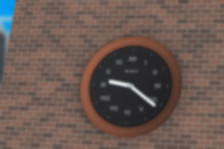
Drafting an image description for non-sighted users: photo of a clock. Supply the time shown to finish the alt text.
9:21
